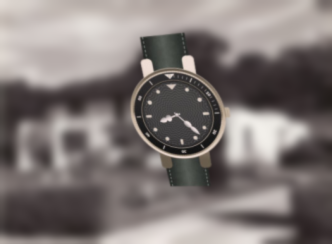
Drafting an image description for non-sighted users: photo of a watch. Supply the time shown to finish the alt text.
8:23
